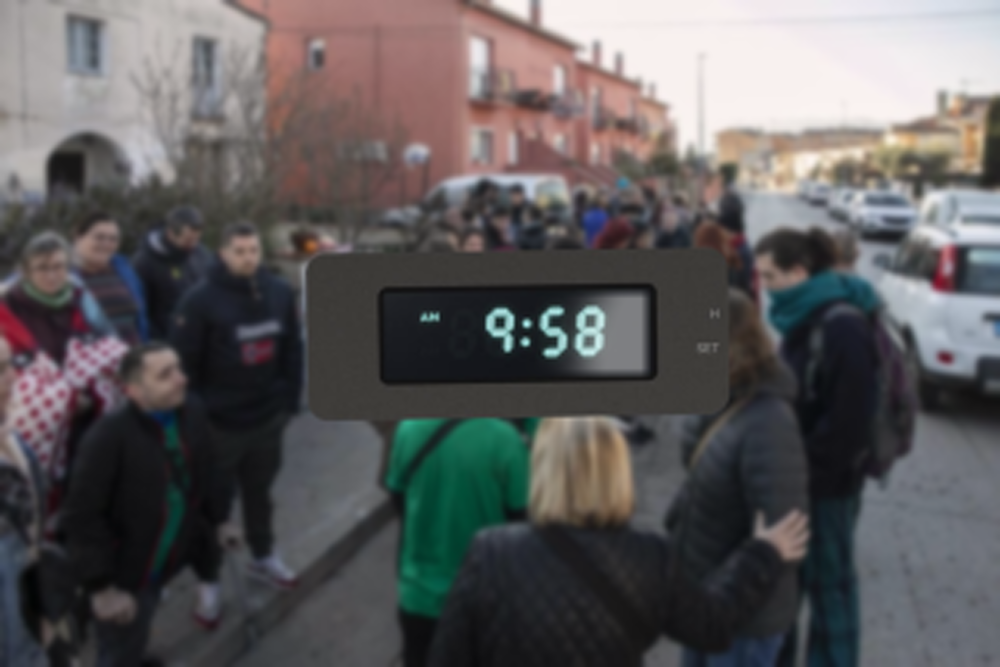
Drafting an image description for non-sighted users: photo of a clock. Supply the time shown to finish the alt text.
9:58
